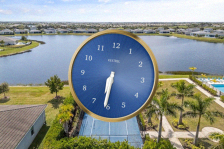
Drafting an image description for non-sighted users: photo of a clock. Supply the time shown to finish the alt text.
6:31
